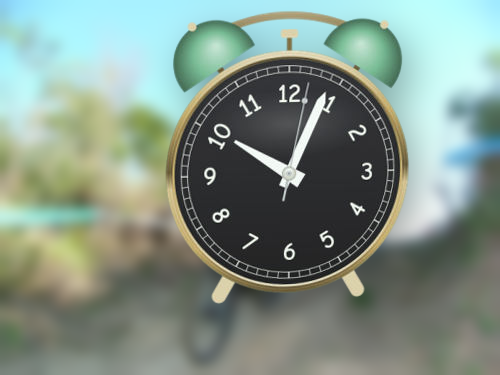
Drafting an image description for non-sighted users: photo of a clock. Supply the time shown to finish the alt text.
10:04:02
